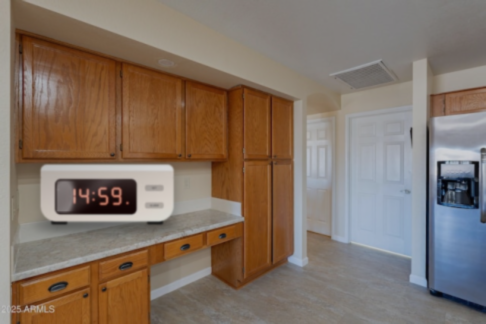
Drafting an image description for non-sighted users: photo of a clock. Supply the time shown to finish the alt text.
14:59
